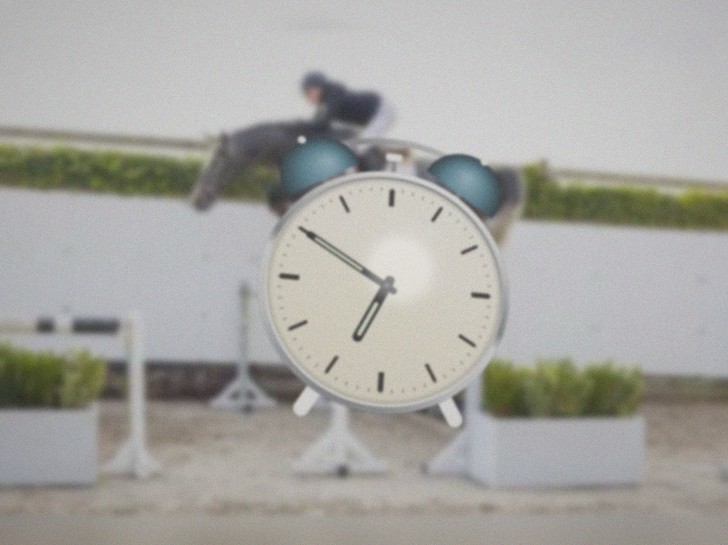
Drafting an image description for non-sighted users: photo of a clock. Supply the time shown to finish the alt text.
6:50
